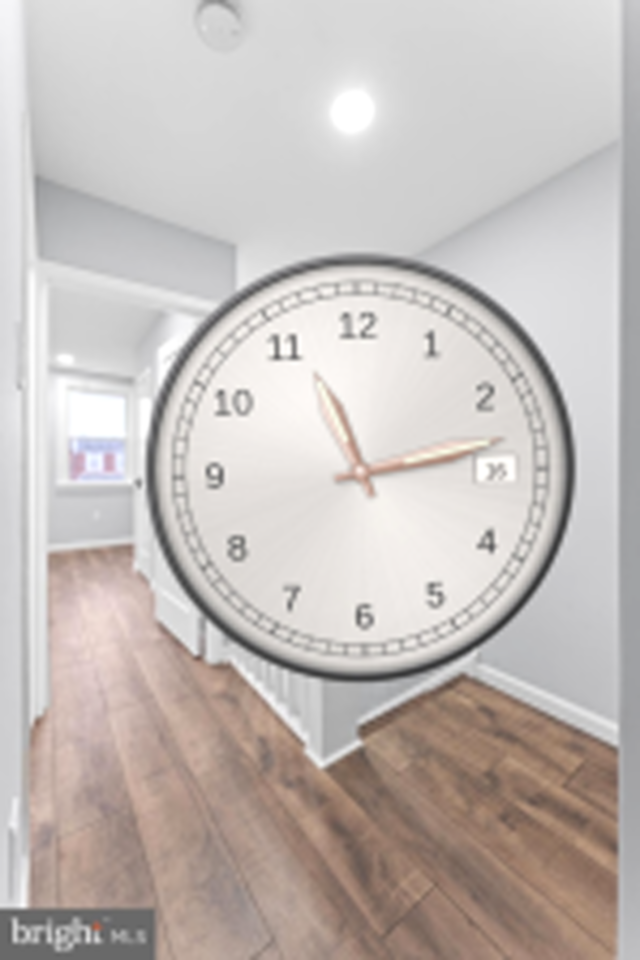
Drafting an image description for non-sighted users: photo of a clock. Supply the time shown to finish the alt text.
11:13
